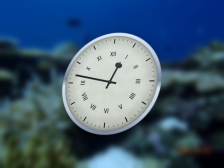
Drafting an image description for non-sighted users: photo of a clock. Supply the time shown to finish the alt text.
12:47
